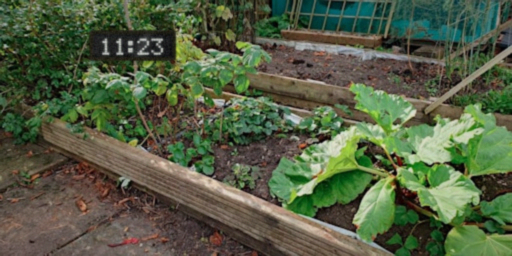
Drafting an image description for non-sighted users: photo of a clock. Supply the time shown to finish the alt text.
11:23
